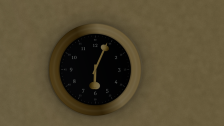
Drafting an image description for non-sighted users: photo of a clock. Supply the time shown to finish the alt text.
6:04
